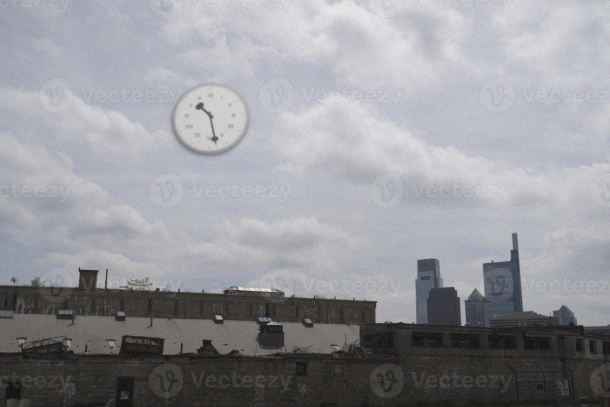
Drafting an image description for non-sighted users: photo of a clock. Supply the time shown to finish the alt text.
10:28
